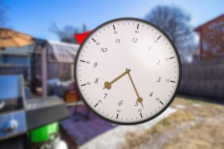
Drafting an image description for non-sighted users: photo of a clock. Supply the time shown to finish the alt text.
7:24
